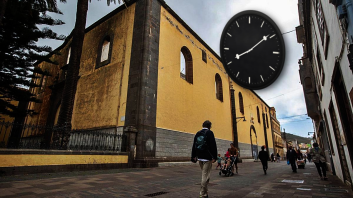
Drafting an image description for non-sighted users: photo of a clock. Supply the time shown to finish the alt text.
8:09
